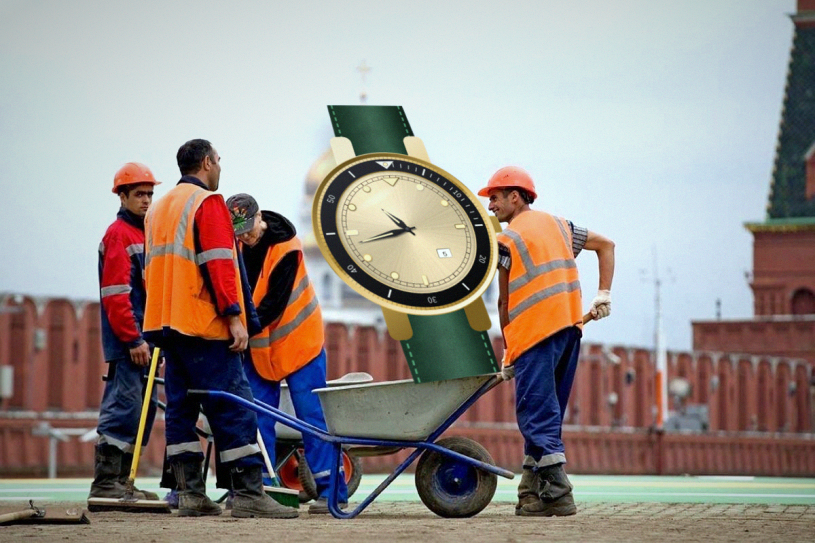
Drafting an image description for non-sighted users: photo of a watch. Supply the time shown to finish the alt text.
10:43
